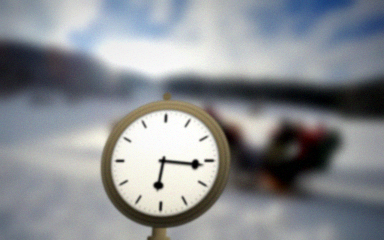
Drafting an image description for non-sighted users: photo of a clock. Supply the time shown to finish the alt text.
6:16
